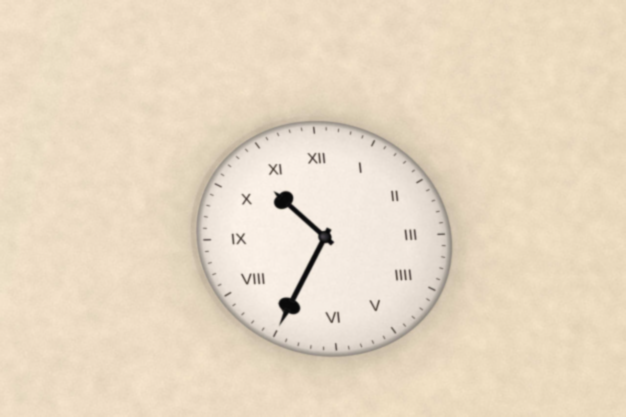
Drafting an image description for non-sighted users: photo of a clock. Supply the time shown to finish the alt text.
10:35
